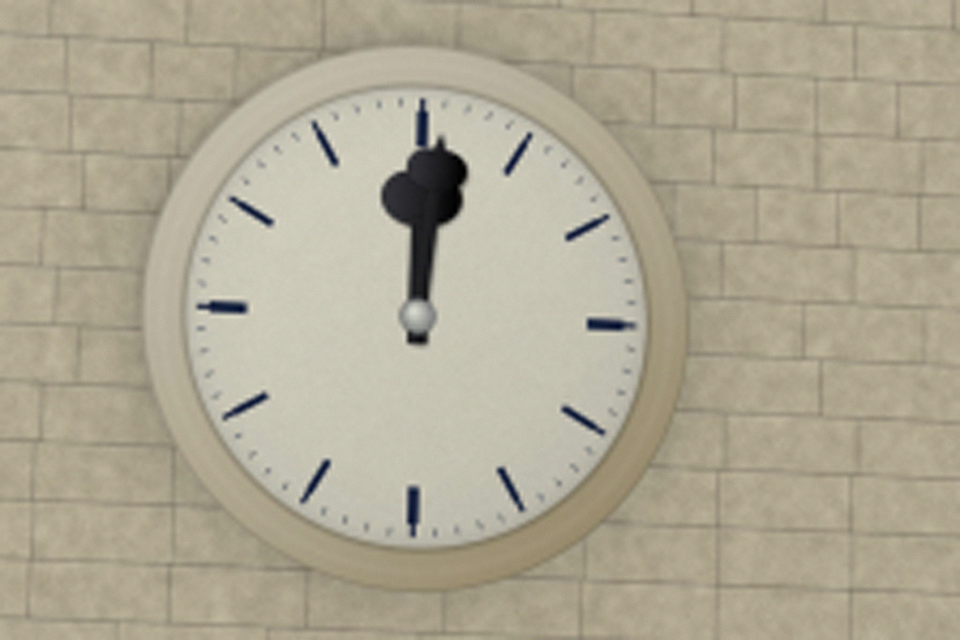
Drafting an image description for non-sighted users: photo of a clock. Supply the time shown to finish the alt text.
12:01
